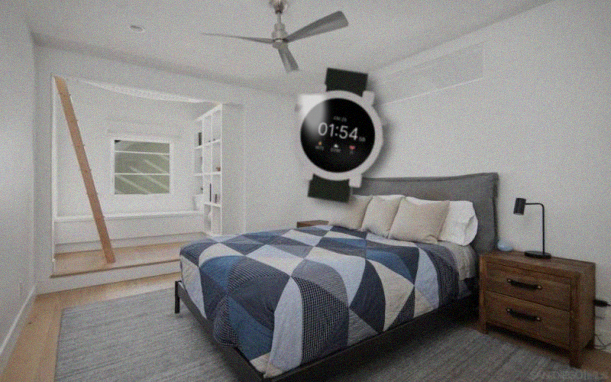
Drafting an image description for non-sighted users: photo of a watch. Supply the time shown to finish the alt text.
1:54
